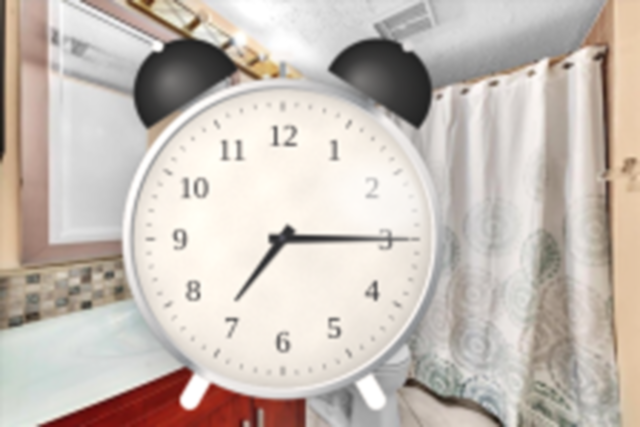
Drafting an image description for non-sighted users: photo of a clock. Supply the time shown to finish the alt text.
7:15
